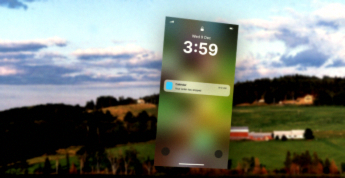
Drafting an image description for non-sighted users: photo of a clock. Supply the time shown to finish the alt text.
3:59
